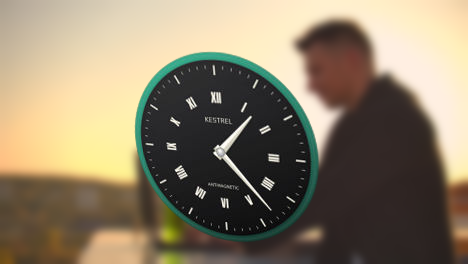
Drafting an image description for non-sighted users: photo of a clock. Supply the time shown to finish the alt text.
1:23
